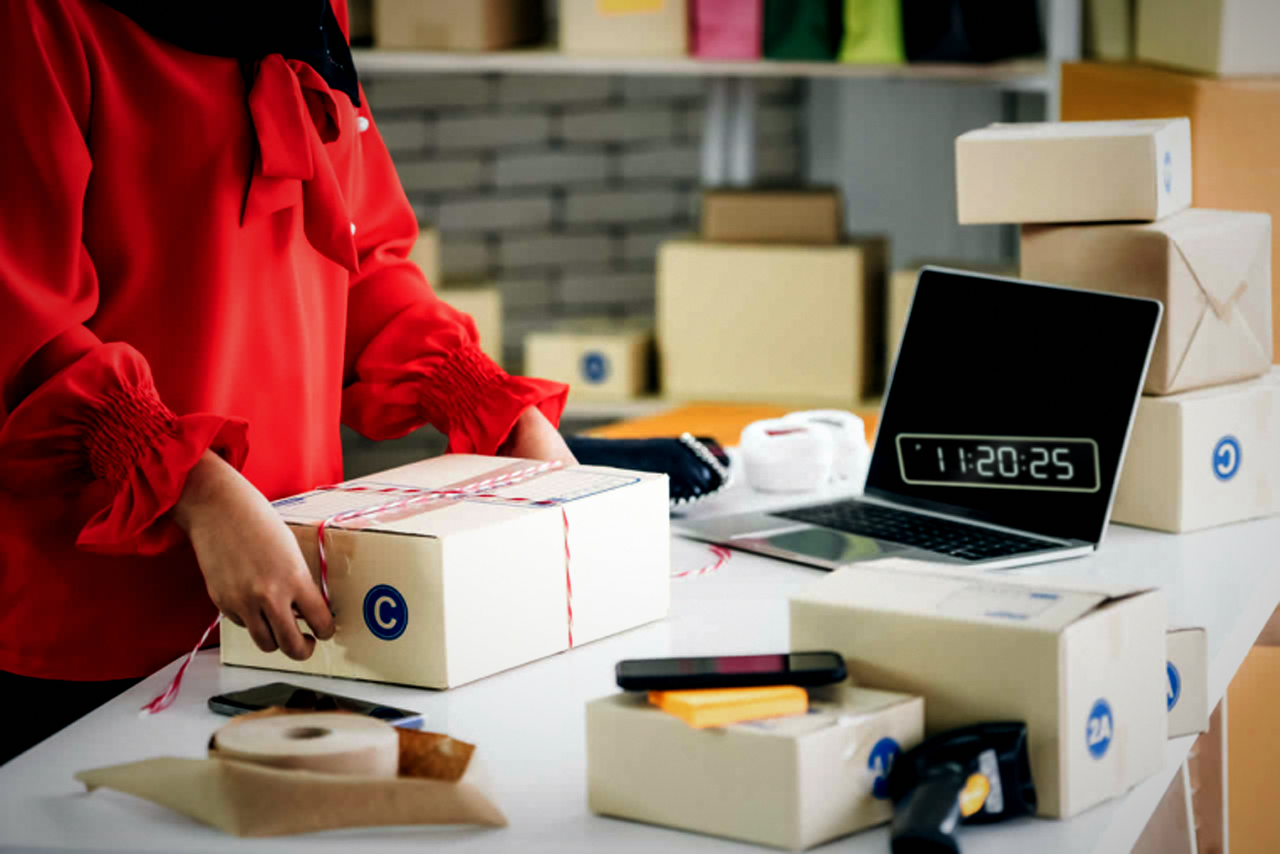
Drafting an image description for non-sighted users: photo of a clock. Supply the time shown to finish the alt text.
11:20:25
